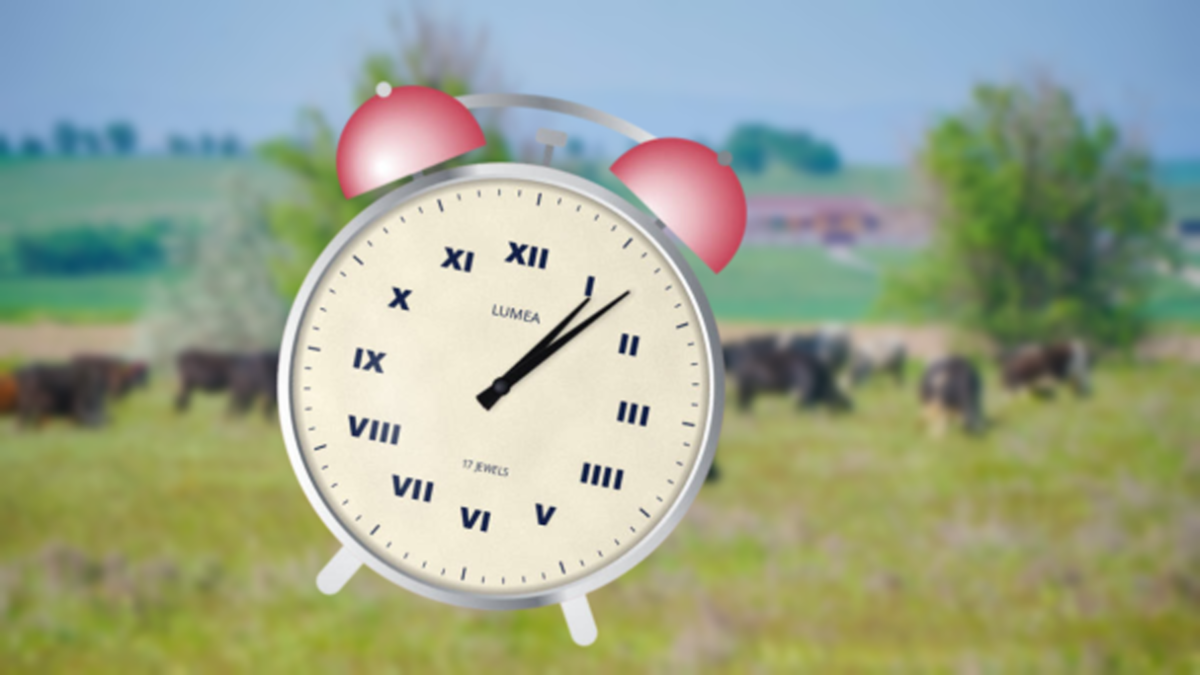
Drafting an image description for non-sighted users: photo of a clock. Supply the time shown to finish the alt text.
1:07
